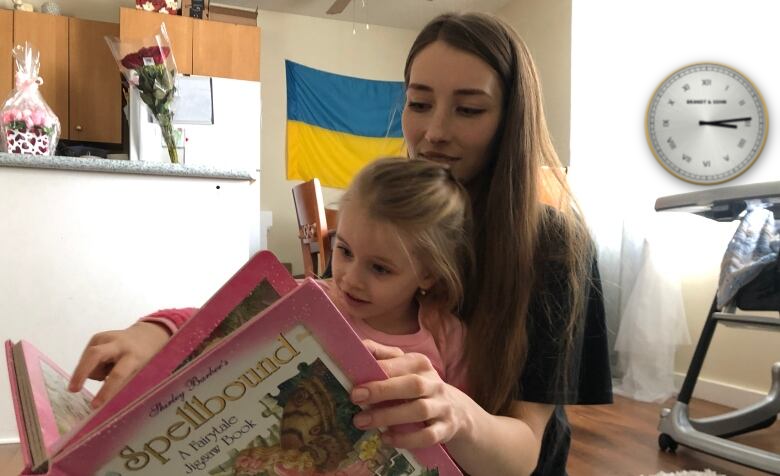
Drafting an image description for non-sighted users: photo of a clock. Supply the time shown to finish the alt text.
3:14
